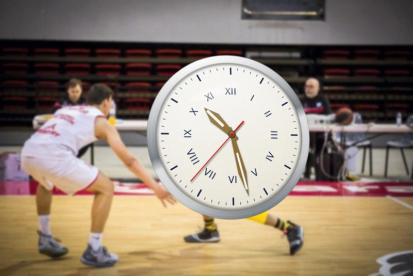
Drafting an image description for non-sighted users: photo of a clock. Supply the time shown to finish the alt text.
10:27:37
